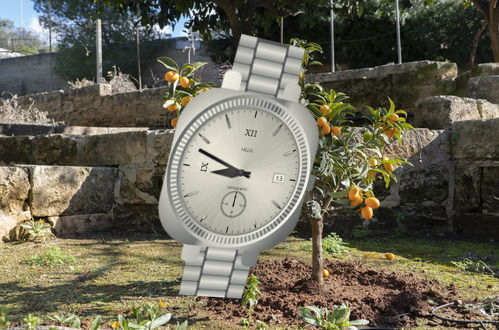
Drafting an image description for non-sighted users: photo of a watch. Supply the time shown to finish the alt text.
8:48
